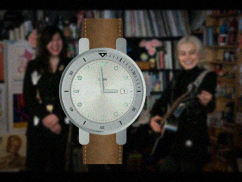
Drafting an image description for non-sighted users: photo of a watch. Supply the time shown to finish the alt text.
2:59
